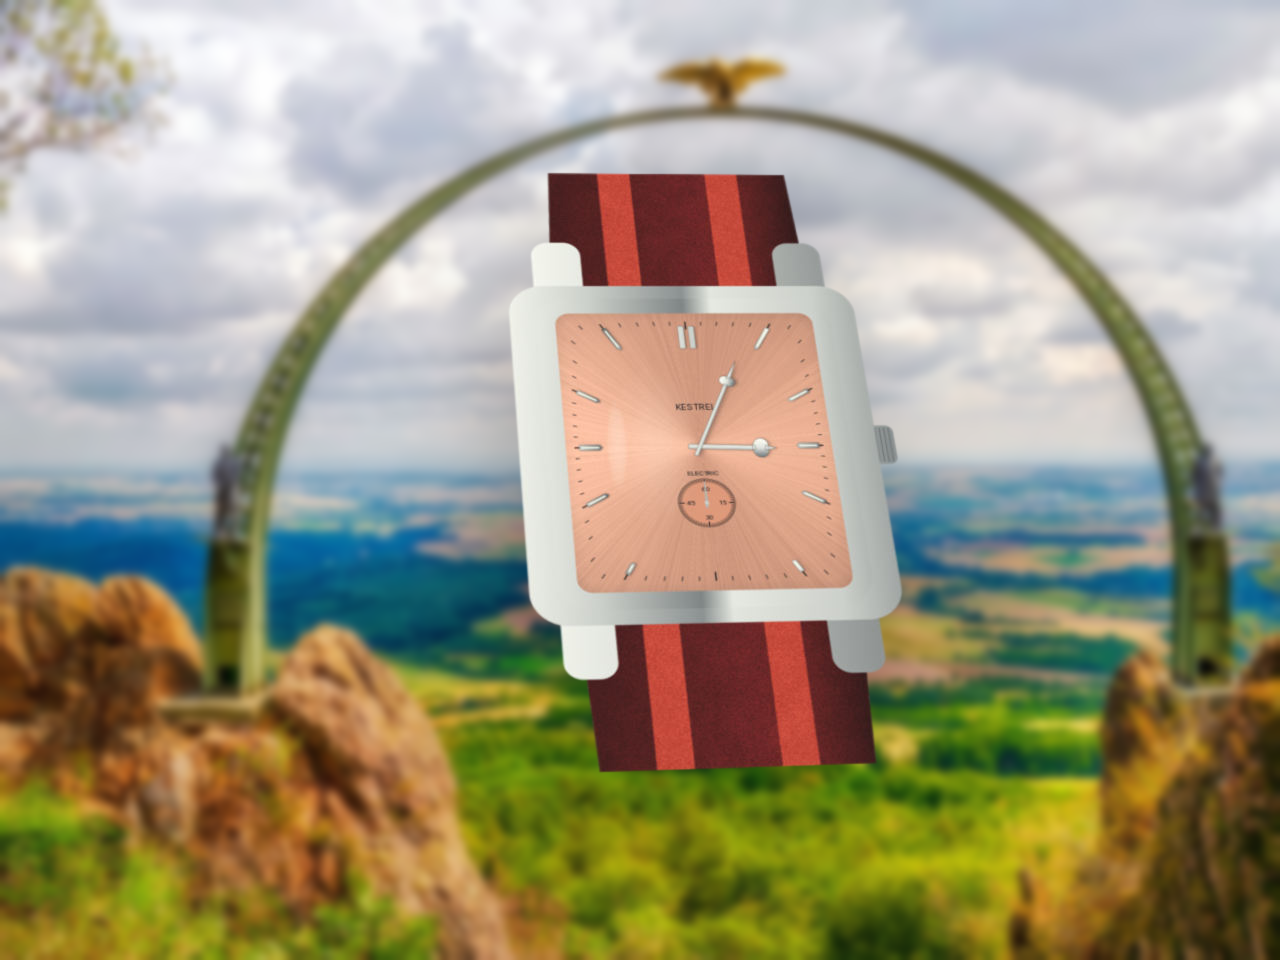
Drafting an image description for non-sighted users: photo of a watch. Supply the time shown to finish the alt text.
3:04
